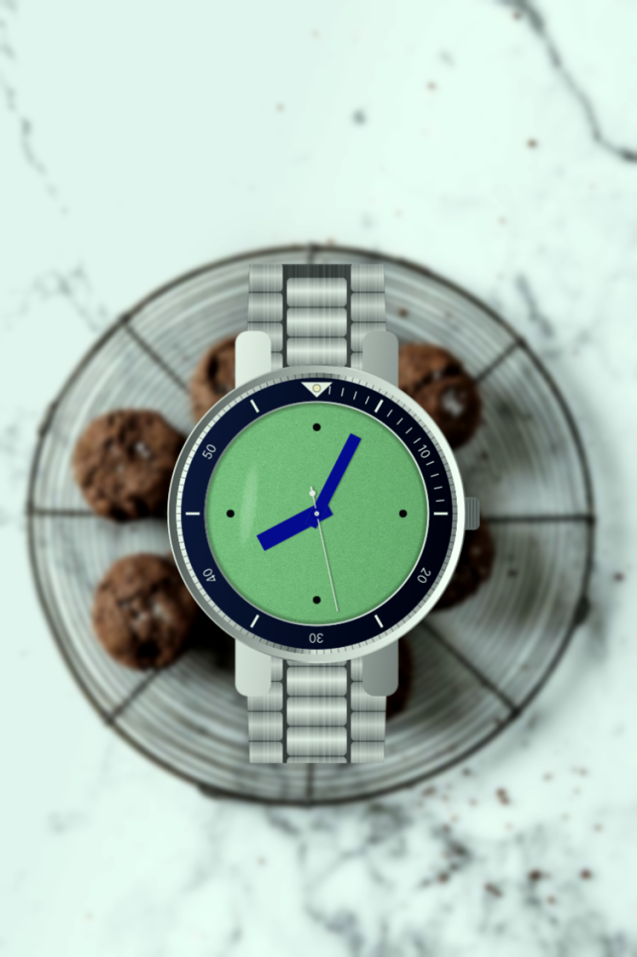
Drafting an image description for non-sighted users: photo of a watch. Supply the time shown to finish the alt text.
8:04:28
